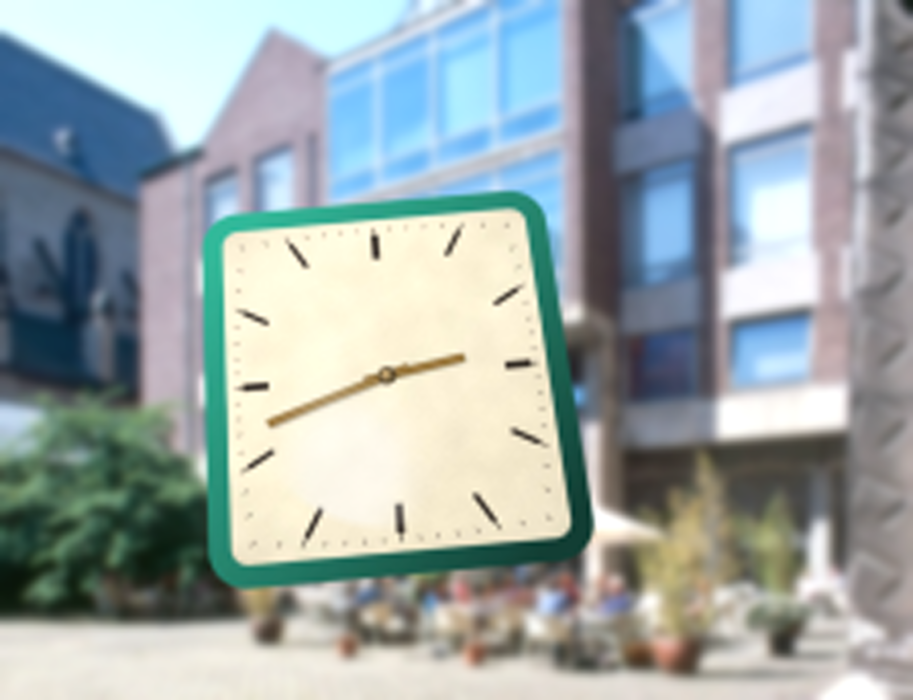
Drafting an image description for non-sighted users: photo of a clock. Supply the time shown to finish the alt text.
2:42
